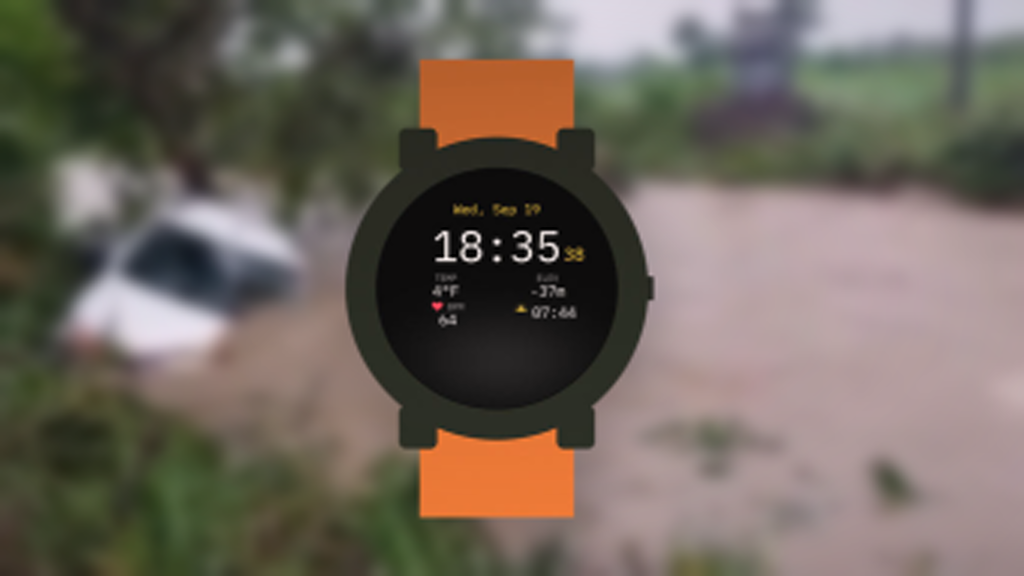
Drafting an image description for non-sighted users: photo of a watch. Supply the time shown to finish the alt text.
18:35
